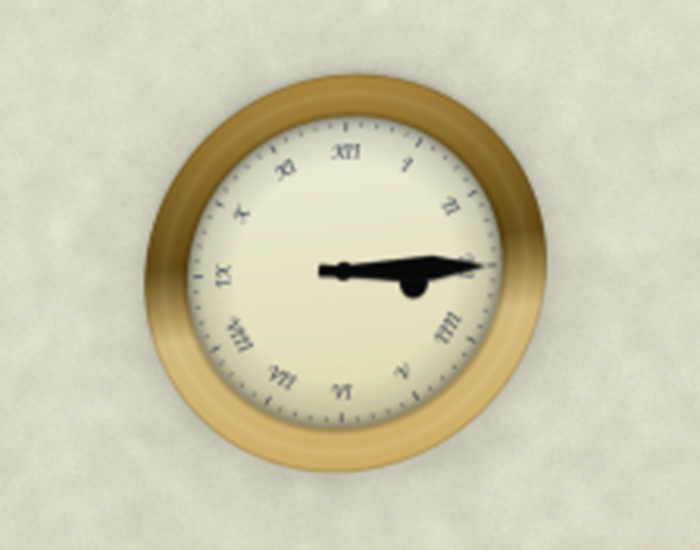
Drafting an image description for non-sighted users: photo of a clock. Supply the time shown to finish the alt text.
3:15
